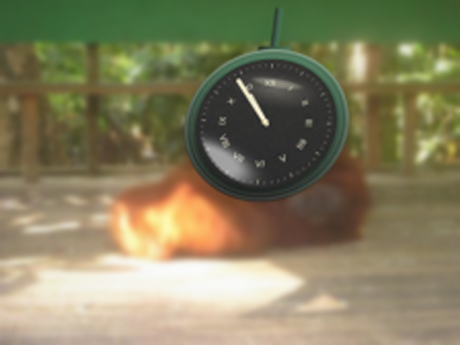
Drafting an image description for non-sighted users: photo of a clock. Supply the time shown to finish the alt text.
10:54
